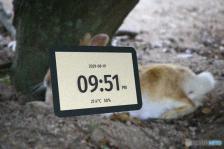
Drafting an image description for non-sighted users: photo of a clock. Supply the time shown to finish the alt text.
9:51
